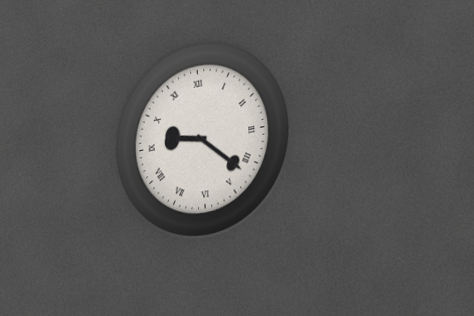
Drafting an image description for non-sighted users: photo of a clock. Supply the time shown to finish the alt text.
9:22
